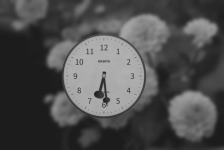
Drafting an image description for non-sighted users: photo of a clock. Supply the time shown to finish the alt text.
6:29
